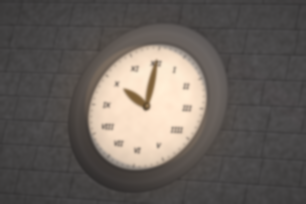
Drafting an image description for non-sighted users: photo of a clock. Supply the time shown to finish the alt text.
10:00
